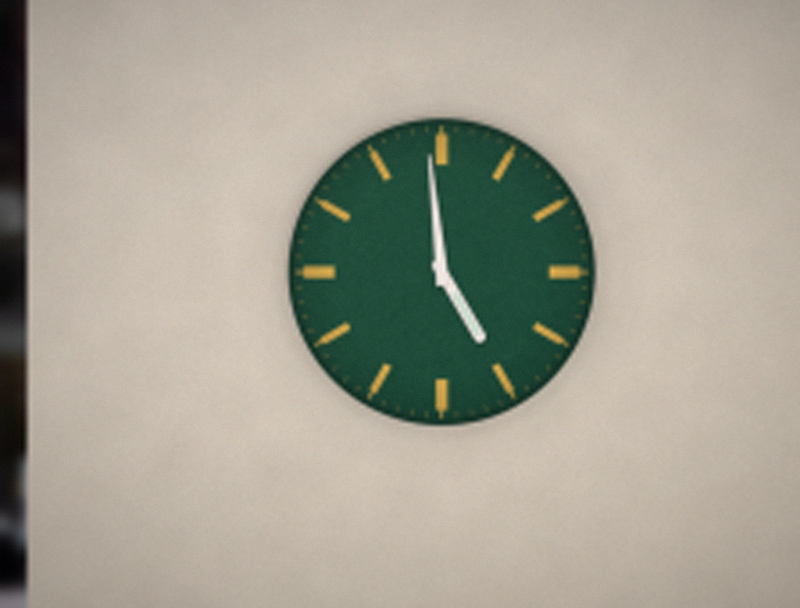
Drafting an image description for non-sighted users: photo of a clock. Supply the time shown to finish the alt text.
4:59
